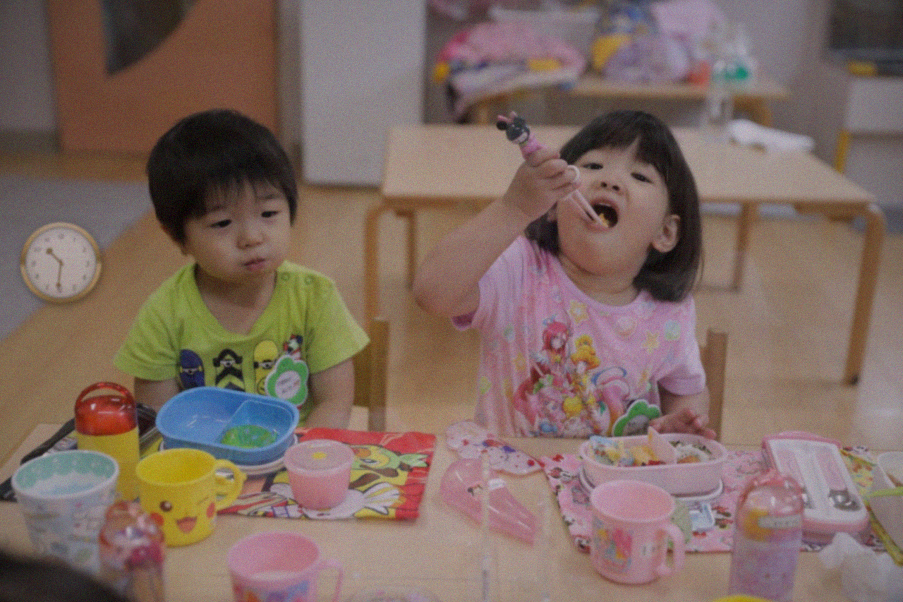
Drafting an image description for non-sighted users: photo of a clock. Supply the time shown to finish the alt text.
10:31
